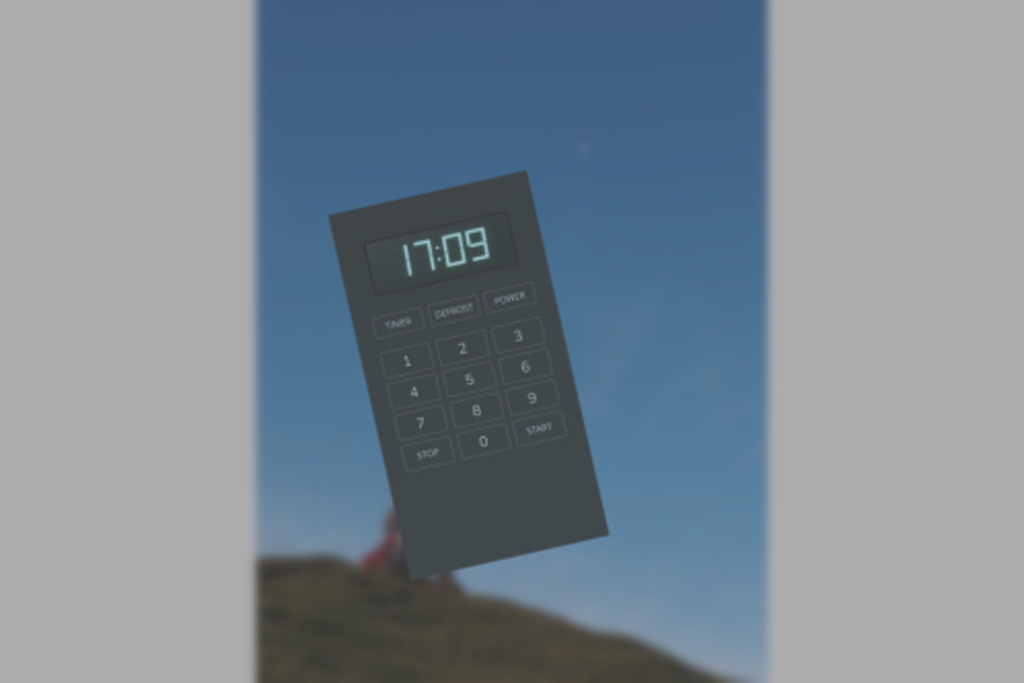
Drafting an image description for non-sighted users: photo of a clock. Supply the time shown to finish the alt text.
17:09
